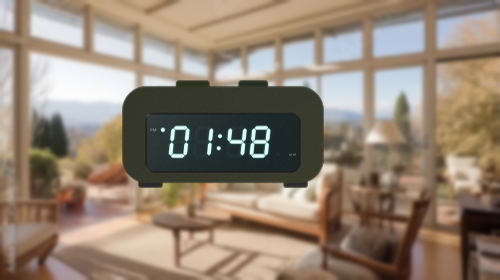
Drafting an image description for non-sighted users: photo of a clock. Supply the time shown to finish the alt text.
1:48
